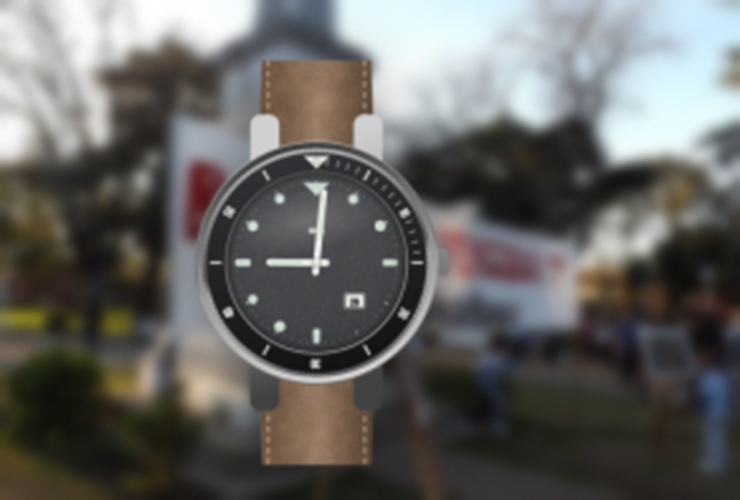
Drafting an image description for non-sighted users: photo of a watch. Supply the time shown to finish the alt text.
9:01
